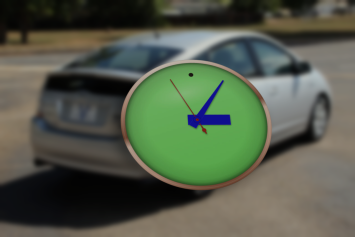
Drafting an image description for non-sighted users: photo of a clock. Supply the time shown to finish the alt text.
3:05:56
